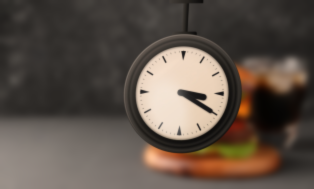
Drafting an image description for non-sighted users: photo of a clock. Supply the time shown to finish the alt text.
3:20
